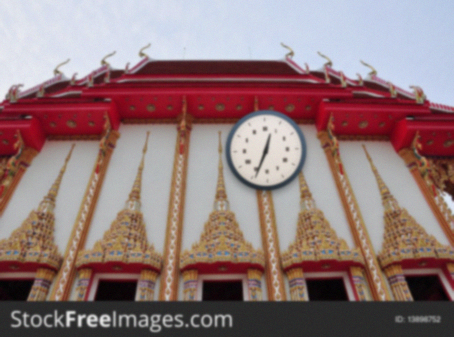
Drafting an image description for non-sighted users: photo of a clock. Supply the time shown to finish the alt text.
12:34
